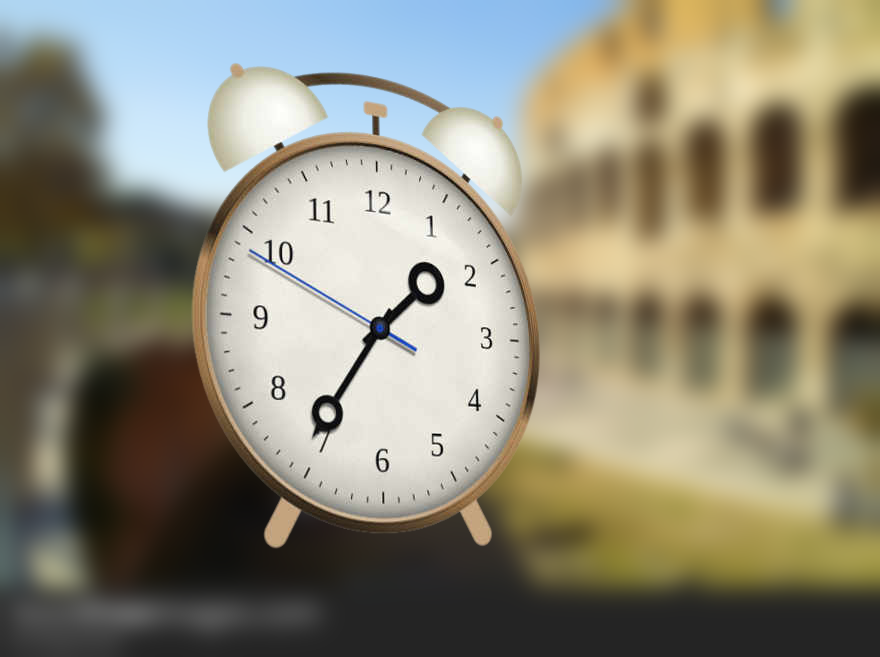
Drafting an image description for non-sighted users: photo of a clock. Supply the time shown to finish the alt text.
1:35:49
